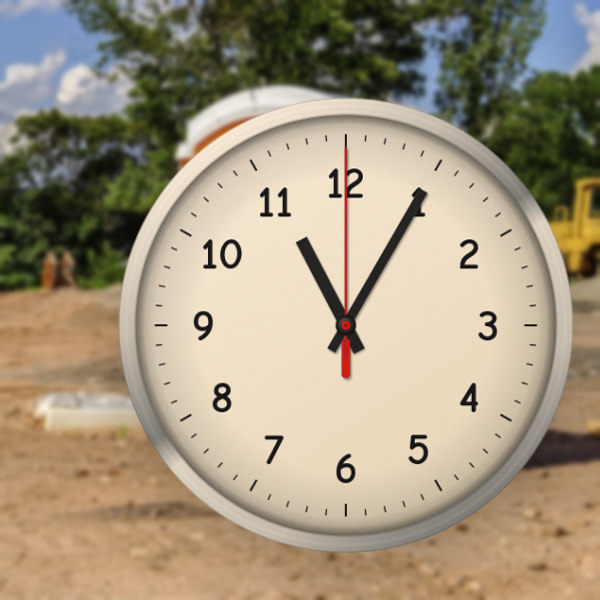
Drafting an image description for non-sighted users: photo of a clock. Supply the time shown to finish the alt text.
11:05:00
